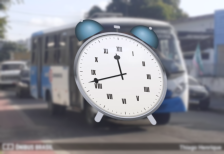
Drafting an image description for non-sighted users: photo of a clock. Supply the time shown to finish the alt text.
11:42
